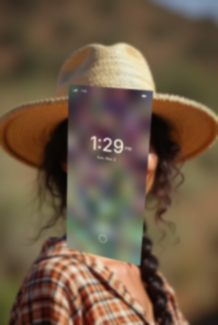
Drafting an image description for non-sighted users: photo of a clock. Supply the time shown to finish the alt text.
1:29
